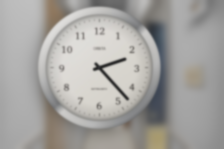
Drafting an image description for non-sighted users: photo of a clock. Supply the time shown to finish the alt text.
2:23
